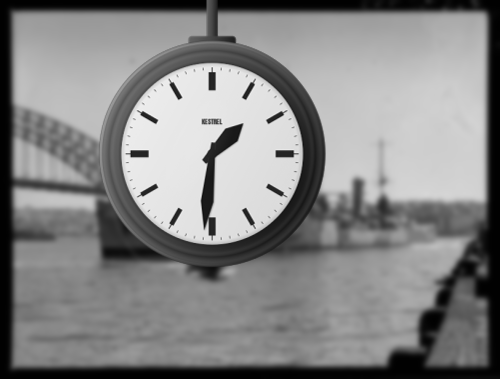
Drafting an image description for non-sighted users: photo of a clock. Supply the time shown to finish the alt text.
1:31
